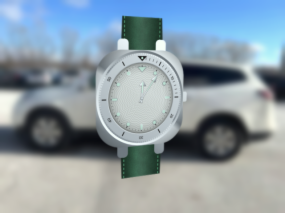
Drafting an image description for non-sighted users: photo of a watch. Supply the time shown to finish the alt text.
12:06
